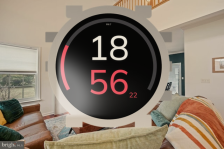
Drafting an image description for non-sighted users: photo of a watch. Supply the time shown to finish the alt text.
18:56:22
